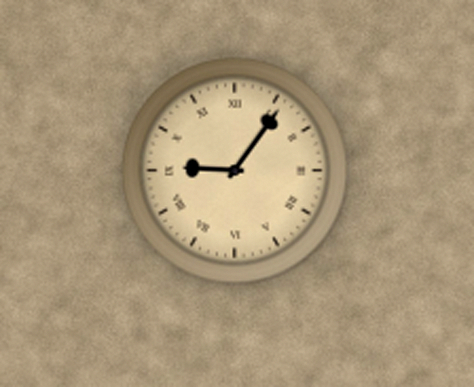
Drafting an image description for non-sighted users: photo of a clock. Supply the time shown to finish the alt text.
9:06
